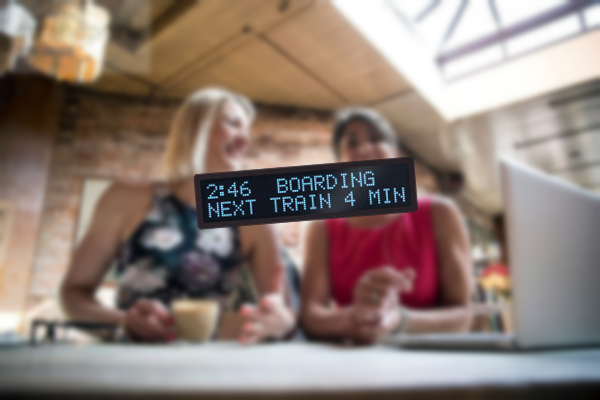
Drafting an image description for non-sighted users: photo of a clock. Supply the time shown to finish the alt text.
2:46
